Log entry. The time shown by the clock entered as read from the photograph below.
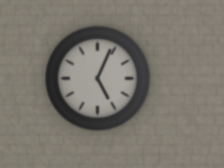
5:04
